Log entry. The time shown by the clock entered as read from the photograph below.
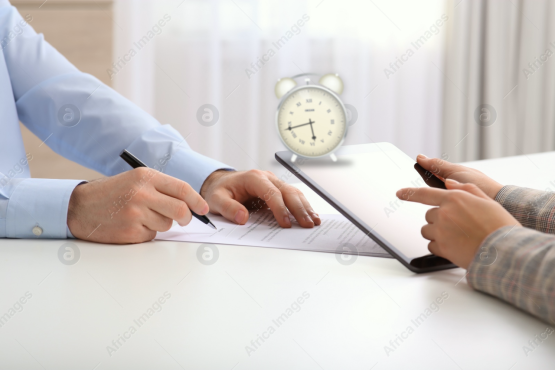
5:43
